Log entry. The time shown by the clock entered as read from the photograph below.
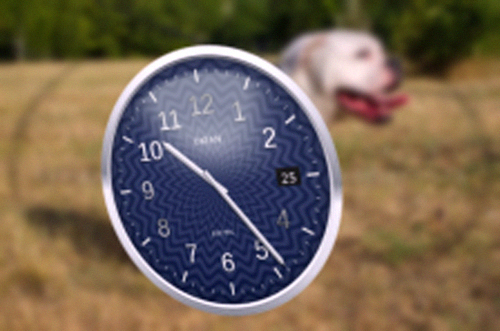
10:24
